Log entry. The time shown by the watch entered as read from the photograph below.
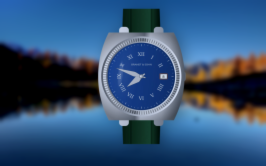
7:48
